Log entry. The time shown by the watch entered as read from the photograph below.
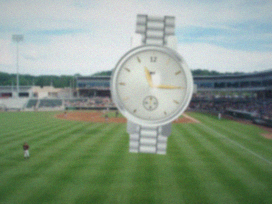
11:15
